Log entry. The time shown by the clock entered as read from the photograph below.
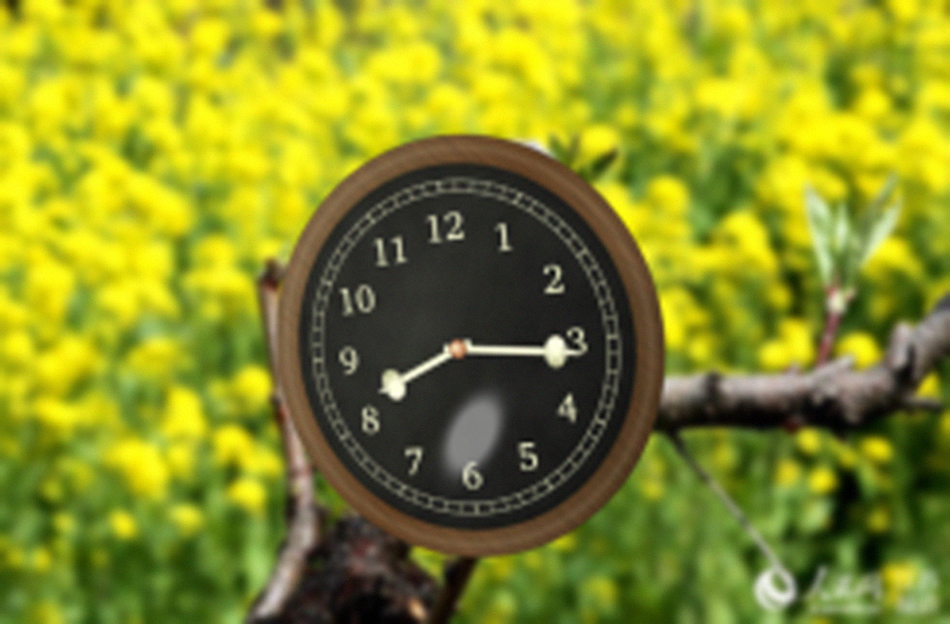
8:16
